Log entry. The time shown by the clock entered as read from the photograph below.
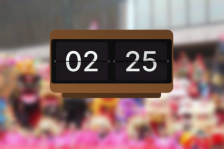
2:25
